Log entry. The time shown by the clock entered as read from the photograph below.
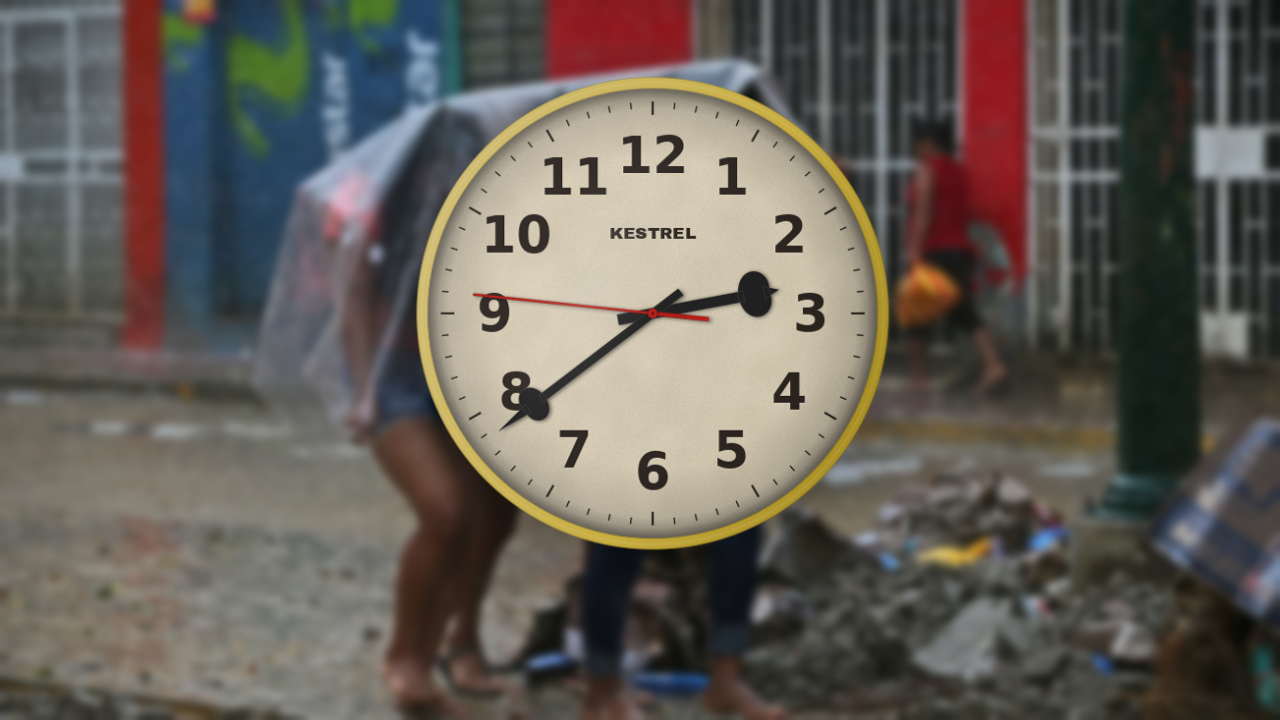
2:38:46
